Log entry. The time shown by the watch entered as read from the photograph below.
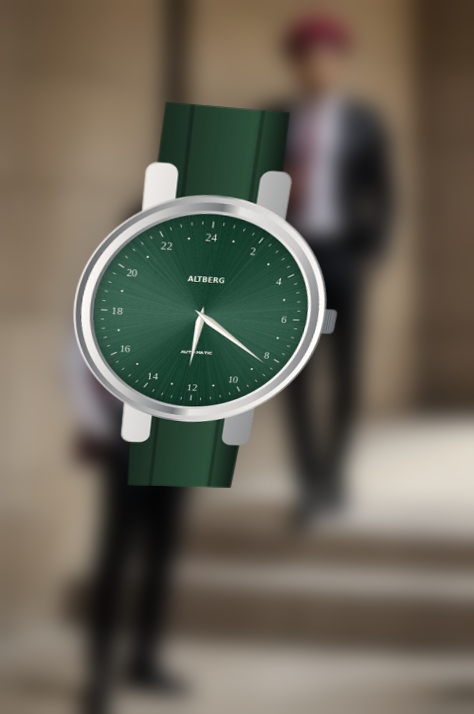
12:21
